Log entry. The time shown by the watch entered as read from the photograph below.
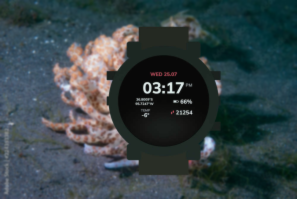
3:17
